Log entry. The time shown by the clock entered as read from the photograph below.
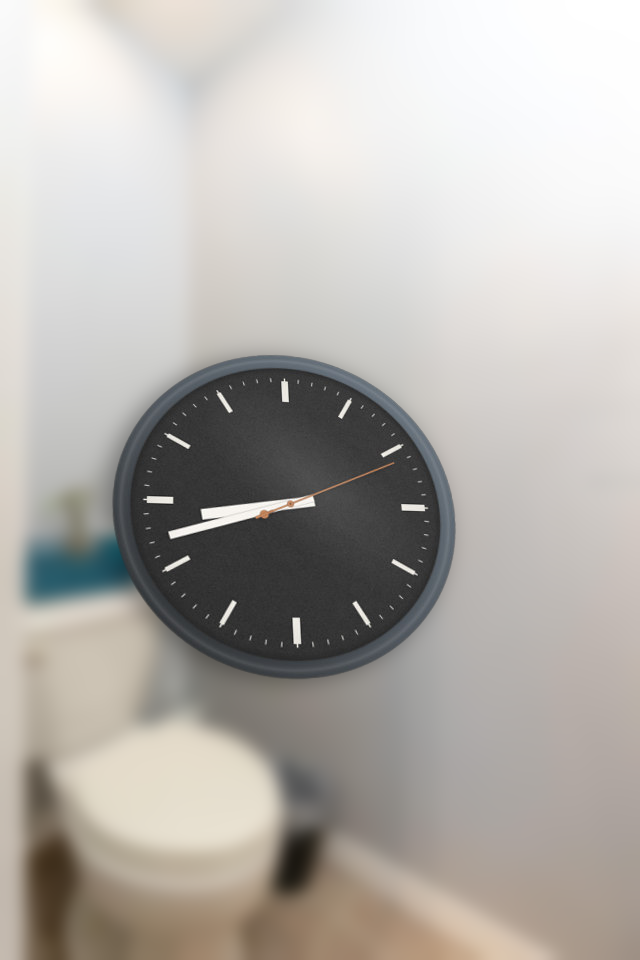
8:42:11
